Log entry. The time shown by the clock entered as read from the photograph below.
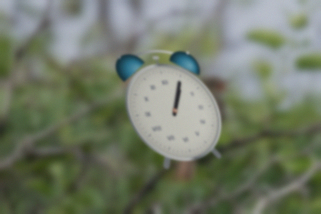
1:05
